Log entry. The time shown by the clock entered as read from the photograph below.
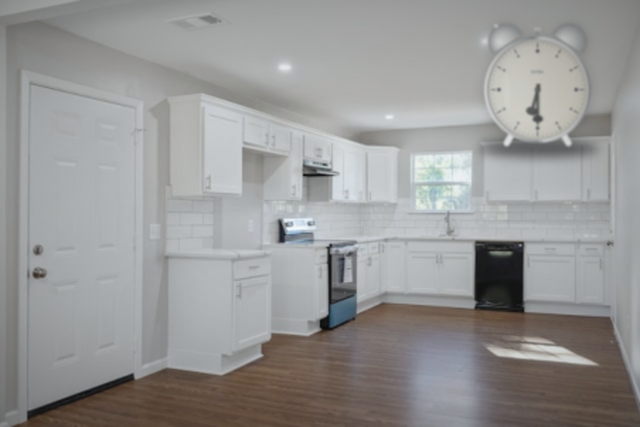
6:30
